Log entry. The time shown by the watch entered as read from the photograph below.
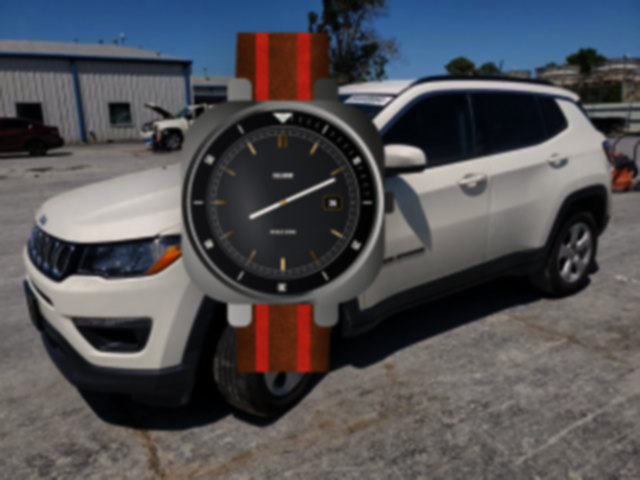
8:11
